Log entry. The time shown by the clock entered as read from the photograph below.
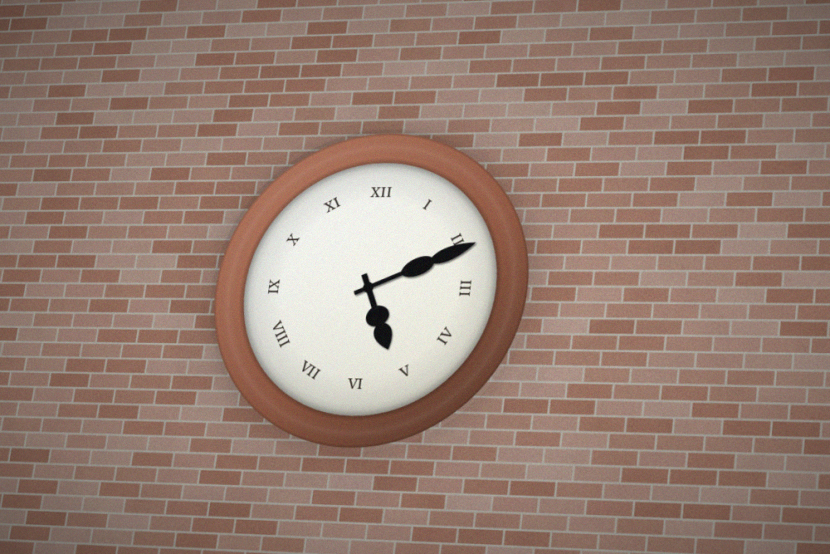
5:11
